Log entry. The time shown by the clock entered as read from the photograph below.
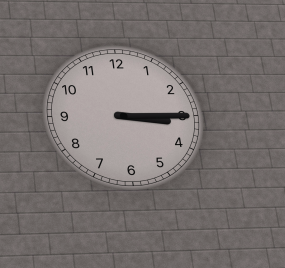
3:15
